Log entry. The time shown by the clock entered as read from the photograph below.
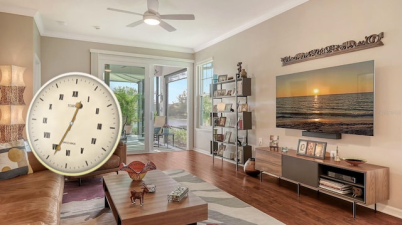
12:34
